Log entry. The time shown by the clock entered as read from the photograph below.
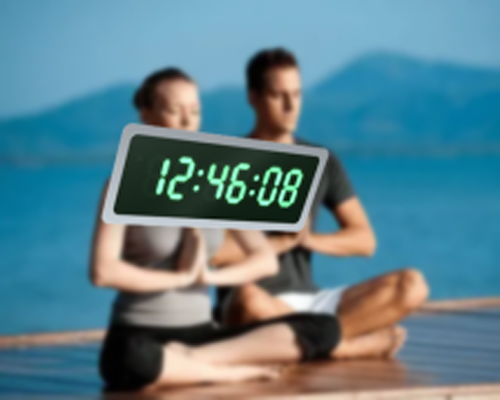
12:46:08
